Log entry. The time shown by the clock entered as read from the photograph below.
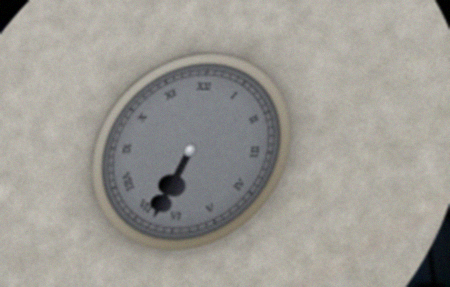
6:33
